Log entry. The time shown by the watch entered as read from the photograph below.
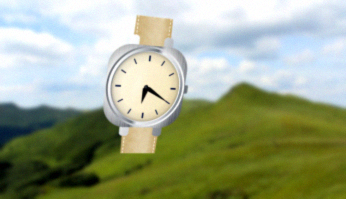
6:20
